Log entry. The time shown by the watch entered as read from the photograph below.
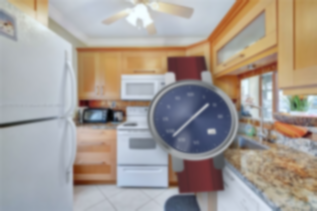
1:38
